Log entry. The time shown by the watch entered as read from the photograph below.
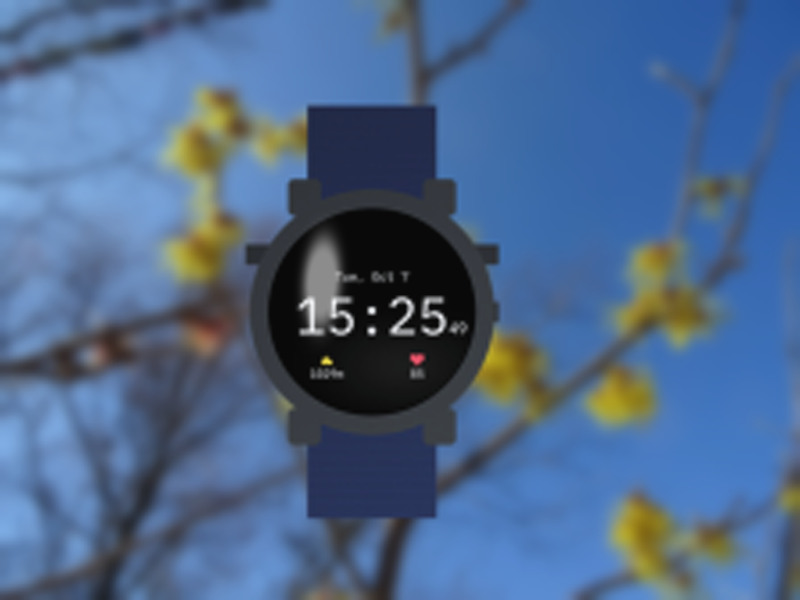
15:25
